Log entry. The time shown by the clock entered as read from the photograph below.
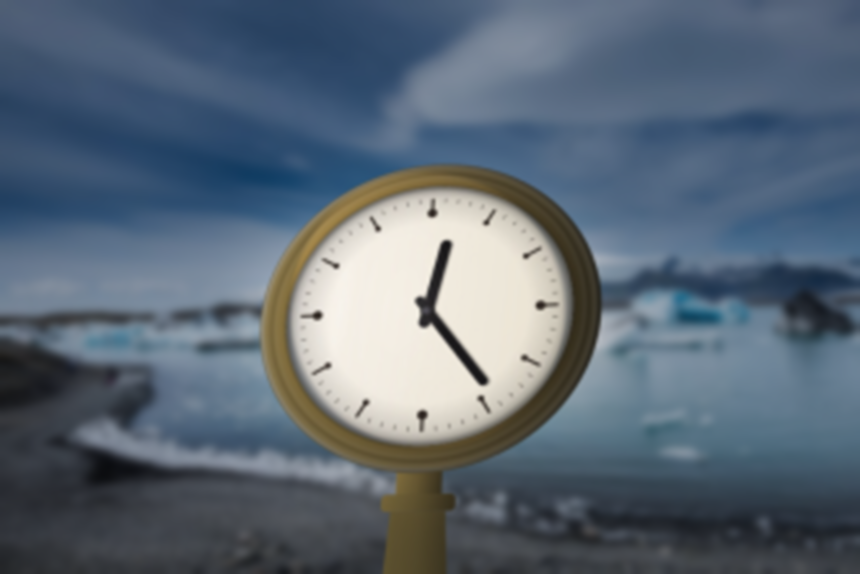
12:24
